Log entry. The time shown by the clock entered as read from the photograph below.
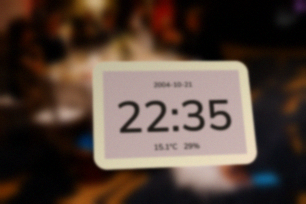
22:35
